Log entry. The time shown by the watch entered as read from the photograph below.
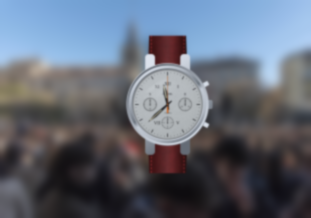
11:38
